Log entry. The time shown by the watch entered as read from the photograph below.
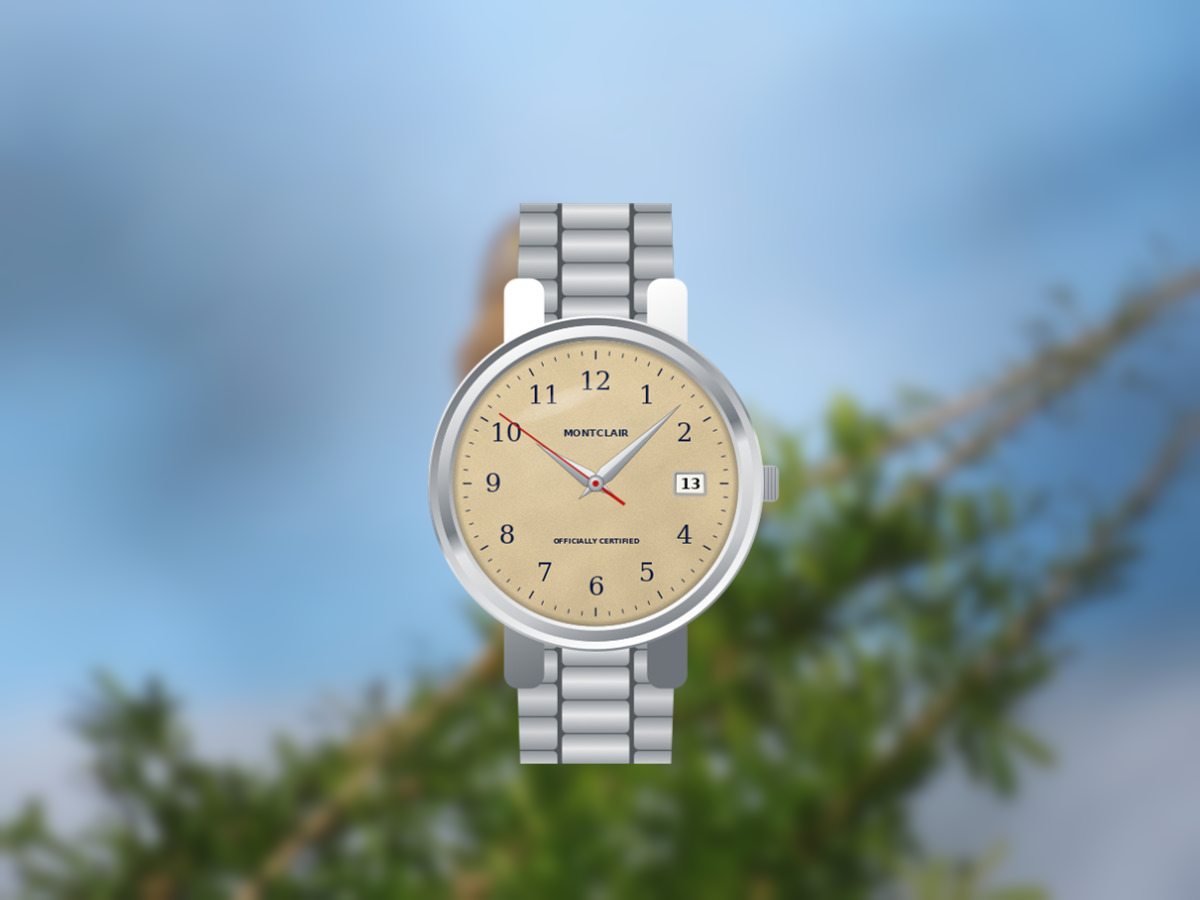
10:07:51
